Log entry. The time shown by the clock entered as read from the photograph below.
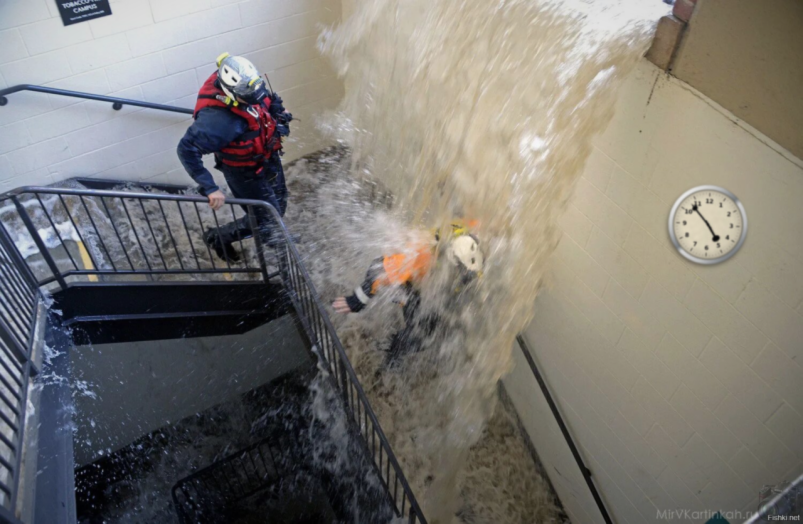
4:53
